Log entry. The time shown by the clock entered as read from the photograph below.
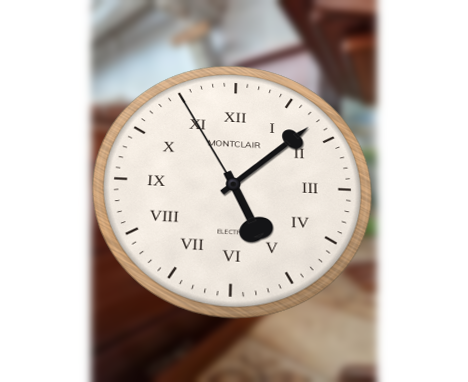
5:07:55
